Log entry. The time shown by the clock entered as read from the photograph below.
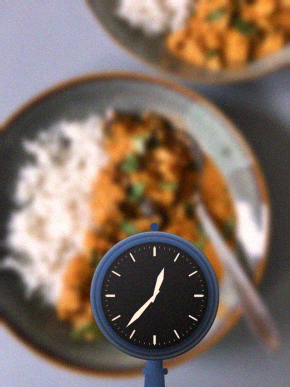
12:37
